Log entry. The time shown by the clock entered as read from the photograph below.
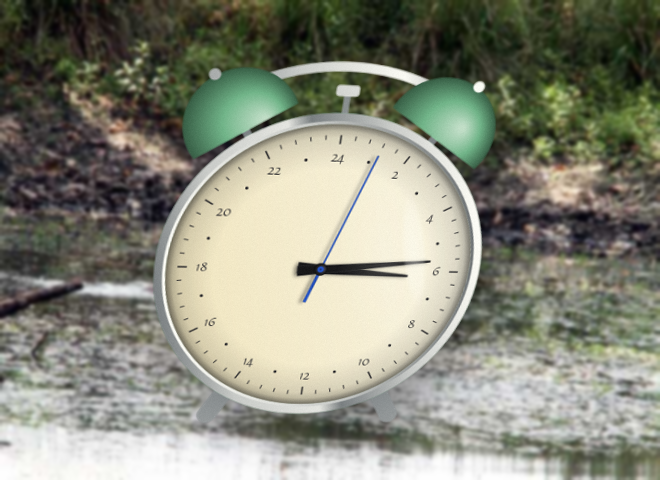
6:14:03
